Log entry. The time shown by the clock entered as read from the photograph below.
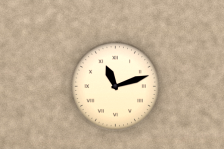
11:12
